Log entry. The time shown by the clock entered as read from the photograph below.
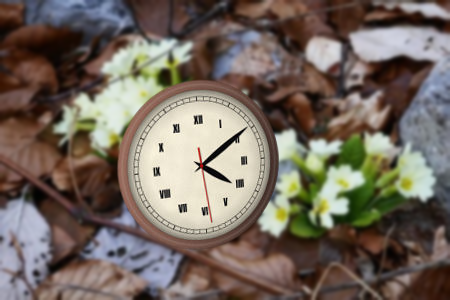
4:09:29
